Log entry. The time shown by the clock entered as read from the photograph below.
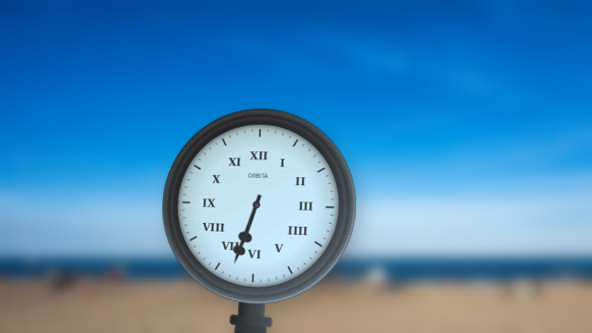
6:33
